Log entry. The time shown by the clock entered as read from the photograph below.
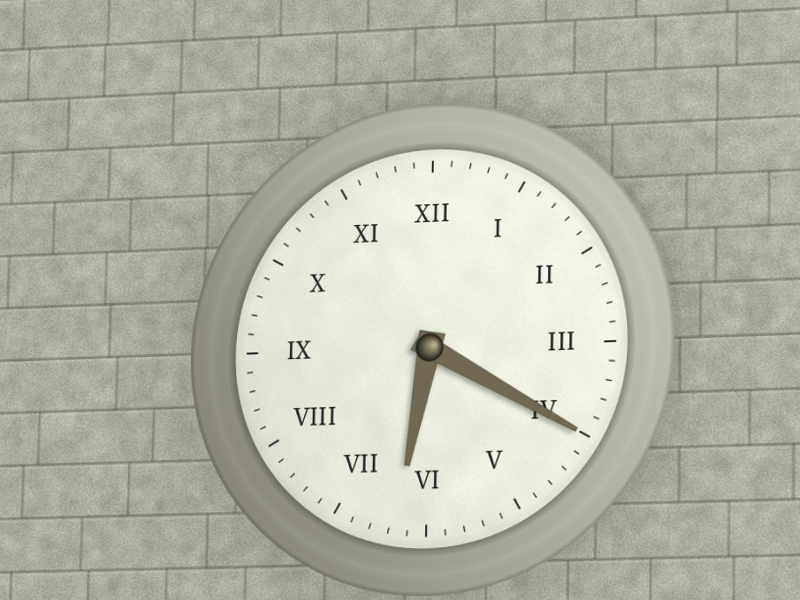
6:20
